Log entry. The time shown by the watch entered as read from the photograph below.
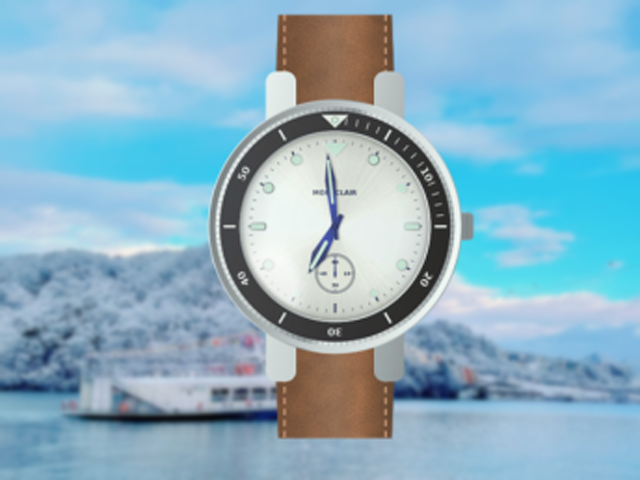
6:59
